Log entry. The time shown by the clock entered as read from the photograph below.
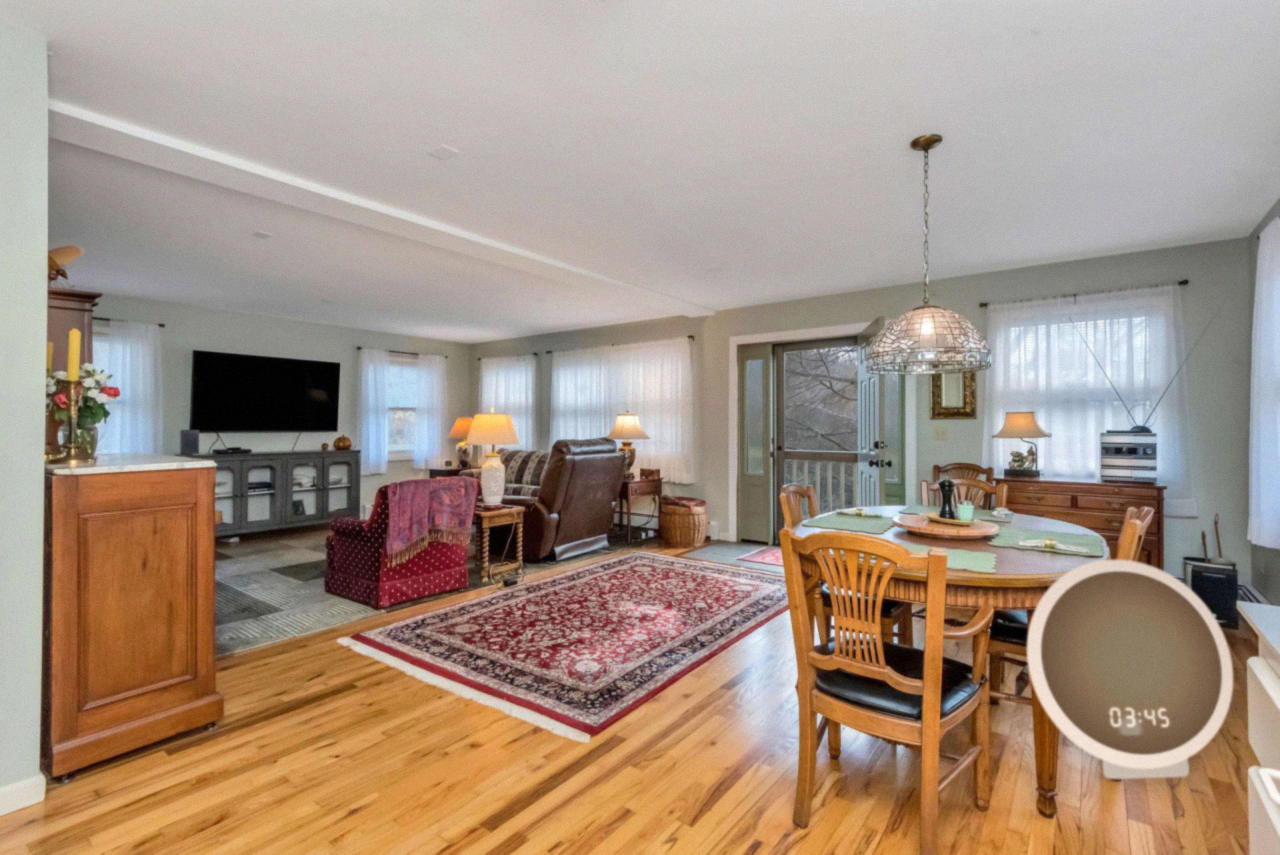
3:45
